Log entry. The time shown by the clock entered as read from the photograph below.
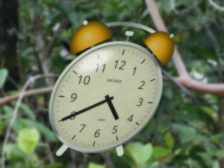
4:40
